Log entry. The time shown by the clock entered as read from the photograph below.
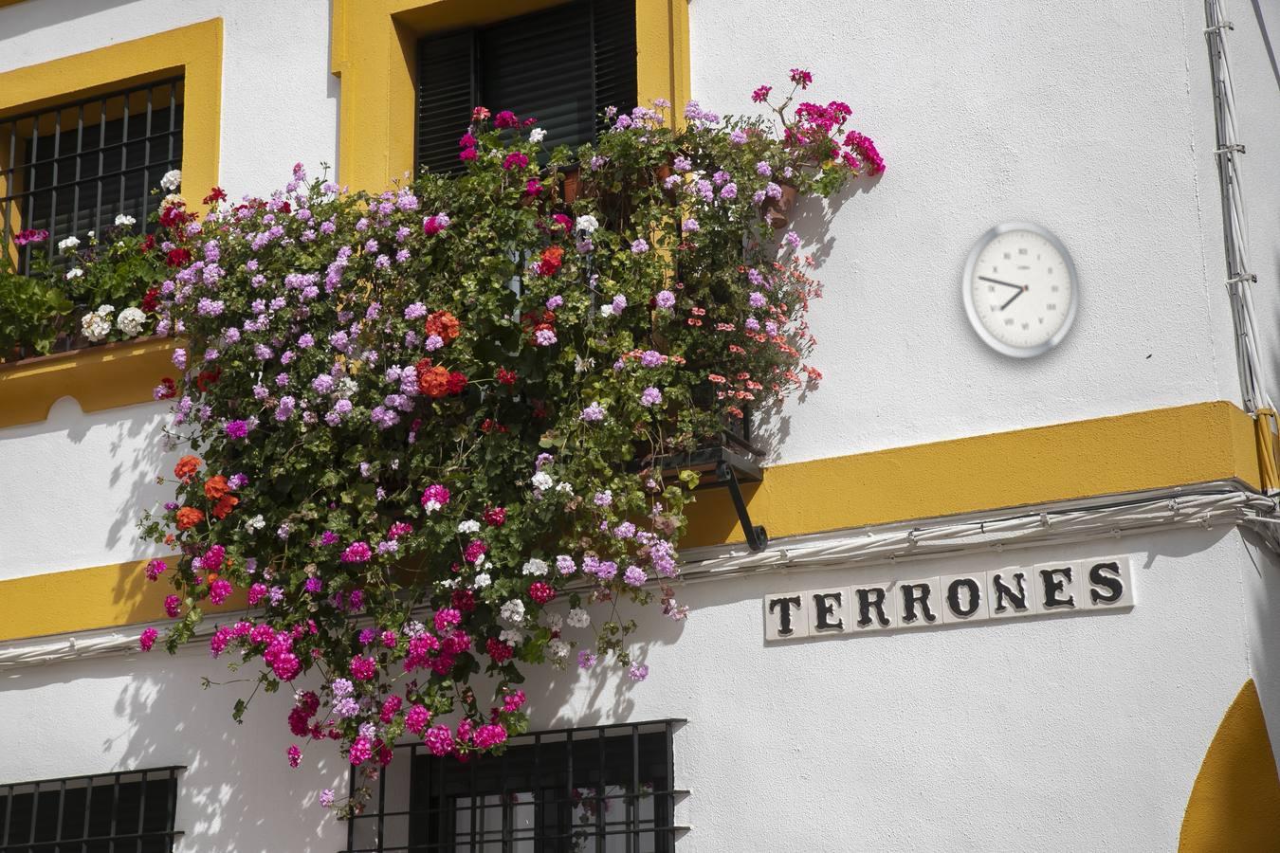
7:47
